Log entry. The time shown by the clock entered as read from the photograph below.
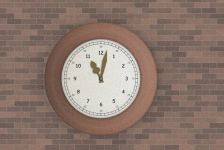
11:02
